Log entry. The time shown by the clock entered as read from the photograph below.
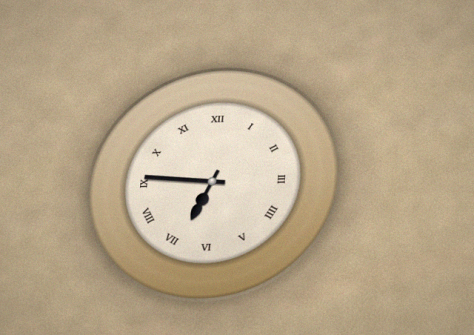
6:46
